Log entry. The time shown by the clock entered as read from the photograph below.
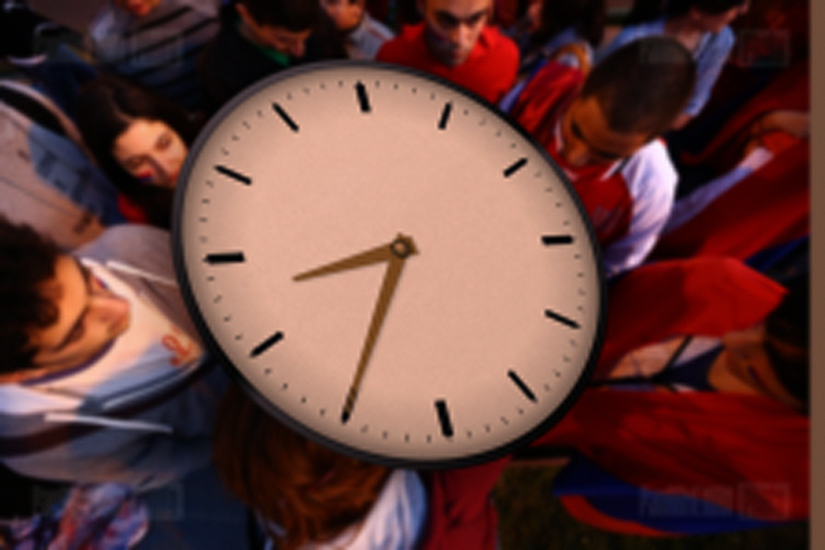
8:35
